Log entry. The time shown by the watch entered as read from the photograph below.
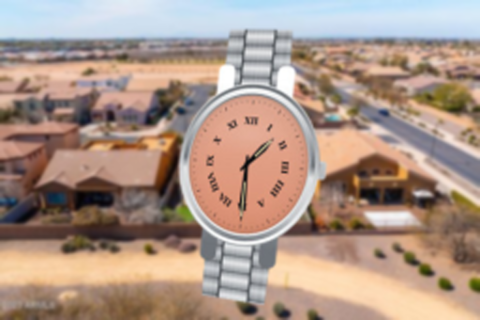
1:30
